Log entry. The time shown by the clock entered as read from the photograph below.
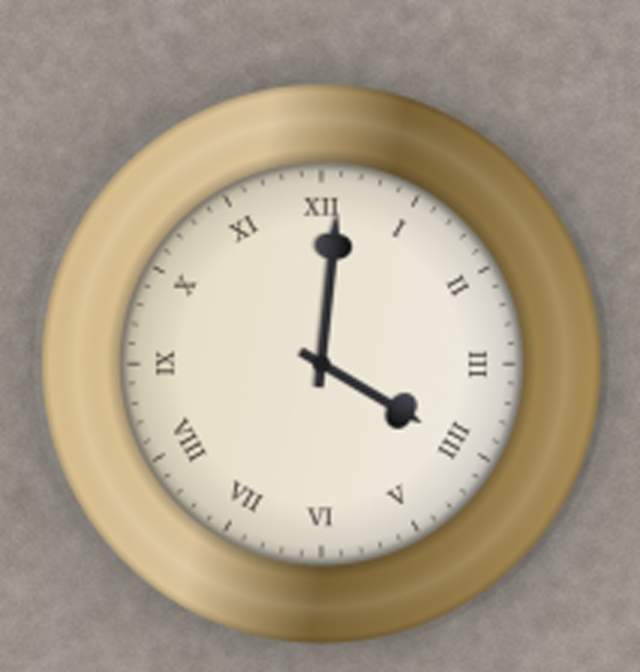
4:01
